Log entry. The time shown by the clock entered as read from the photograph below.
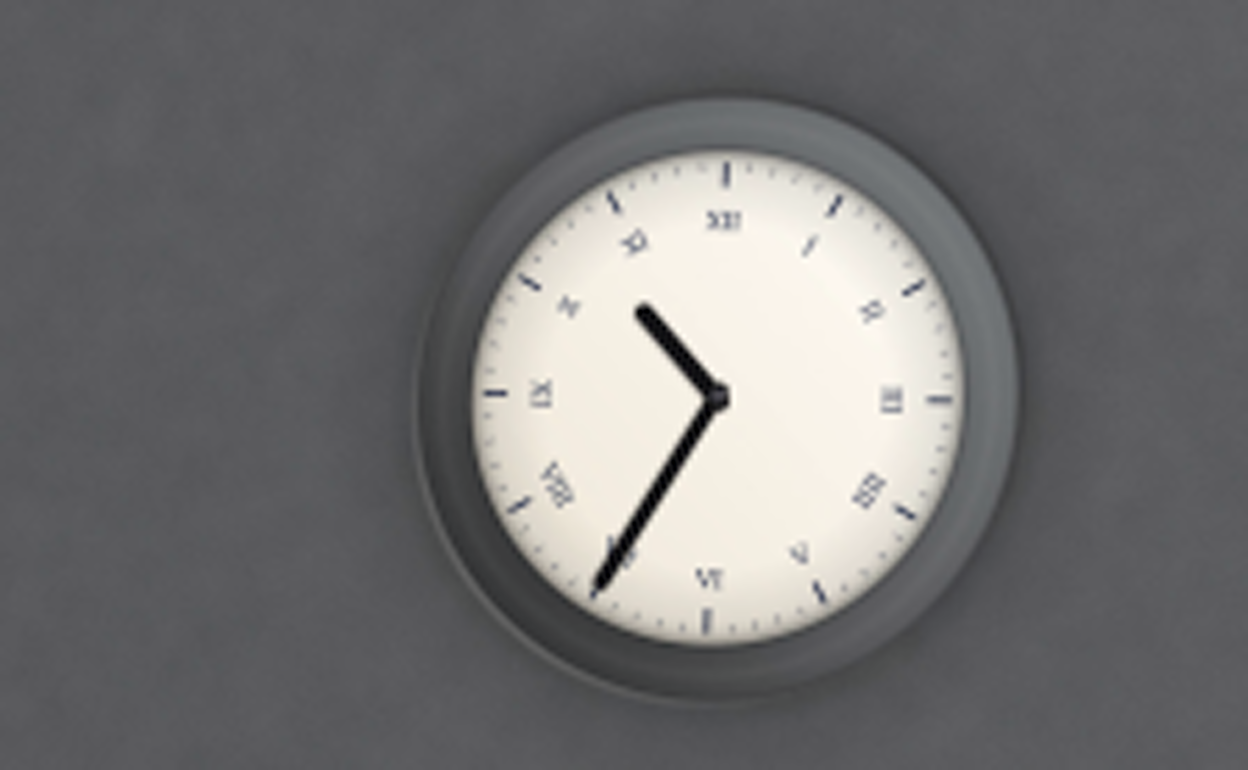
10:35
